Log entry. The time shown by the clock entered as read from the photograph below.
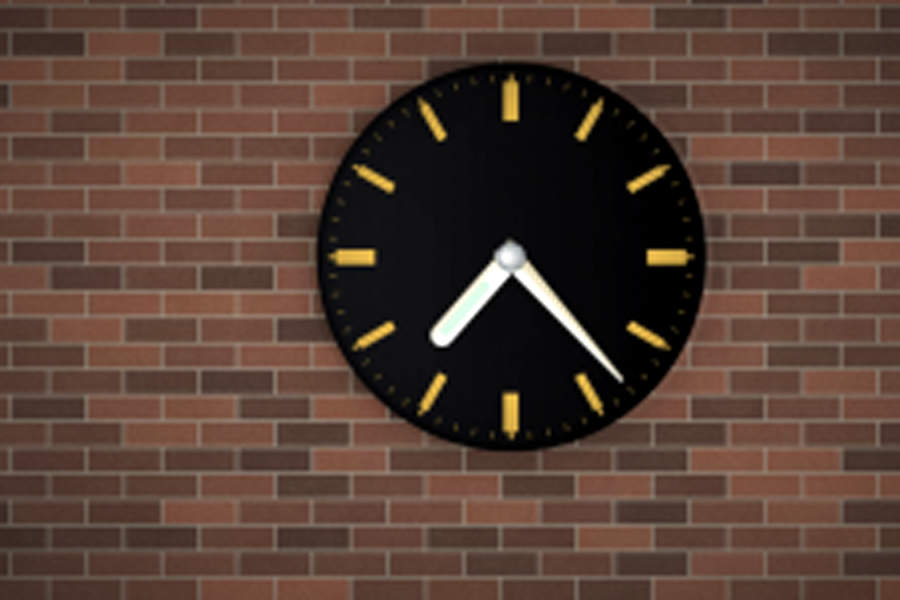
7:23
